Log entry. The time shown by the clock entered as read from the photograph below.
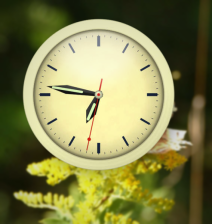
6:46:32
